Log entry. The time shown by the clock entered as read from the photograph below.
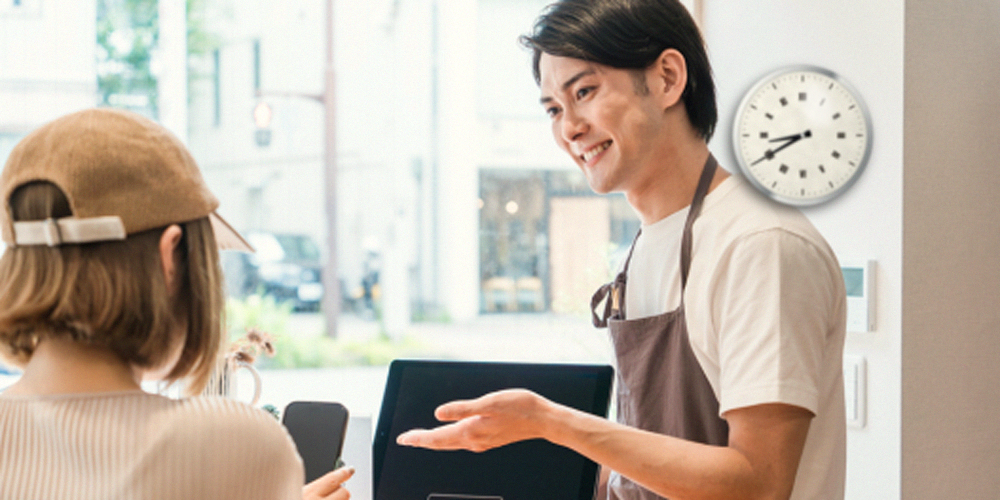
8:40
